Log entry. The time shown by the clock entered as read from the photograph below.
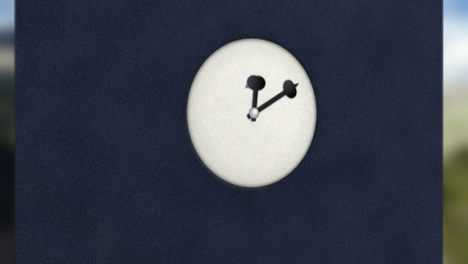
12:10
